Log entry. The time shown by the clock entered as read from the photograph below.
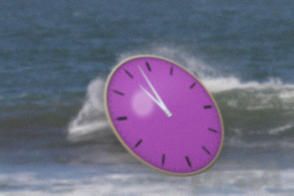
10:58
